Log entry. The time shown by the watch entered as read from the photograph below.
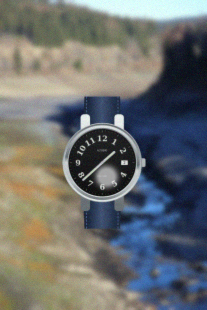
1:38
